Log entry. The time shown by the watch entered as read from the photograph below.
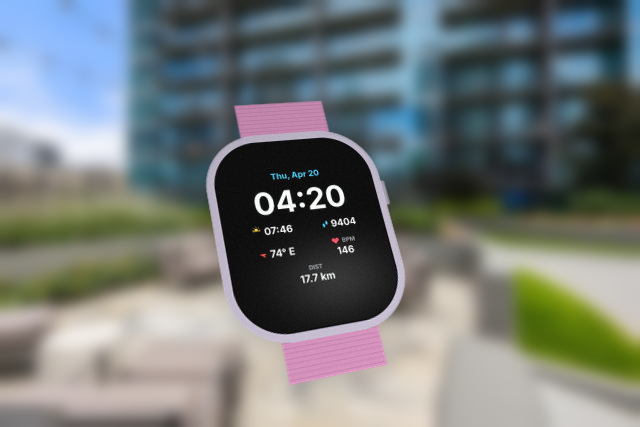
4:20
